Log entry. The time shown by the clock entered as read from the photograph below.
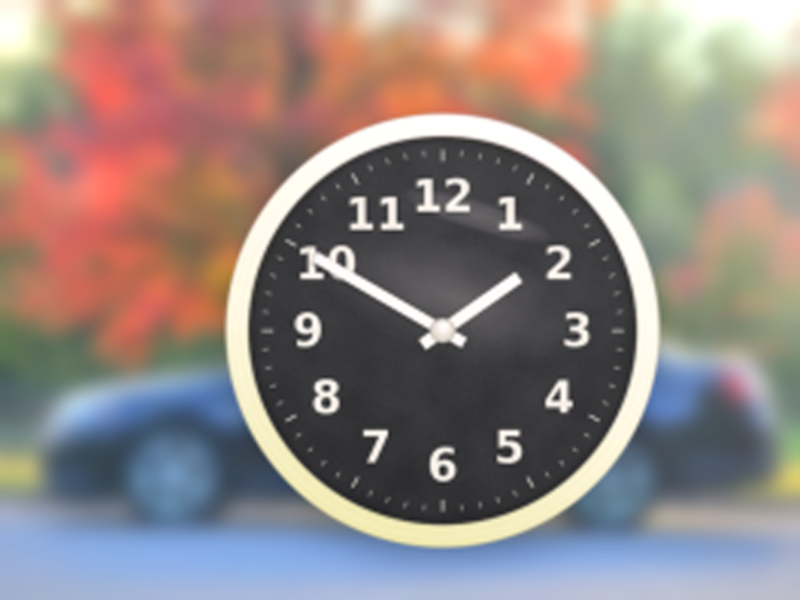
1:50
